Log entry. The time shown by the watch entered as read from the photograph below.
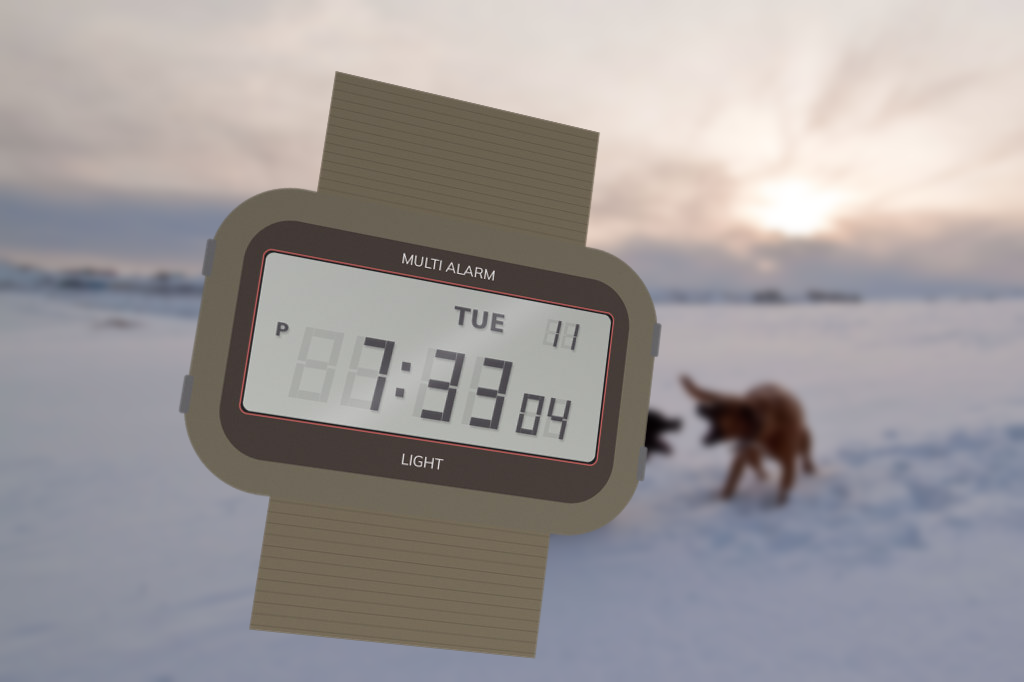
7:33:04
